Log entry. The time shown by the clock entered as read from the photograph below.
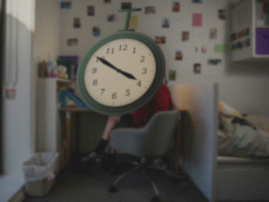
3:50
